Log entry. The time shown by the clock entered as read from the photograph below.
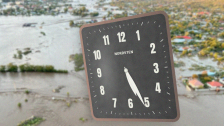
5:26
